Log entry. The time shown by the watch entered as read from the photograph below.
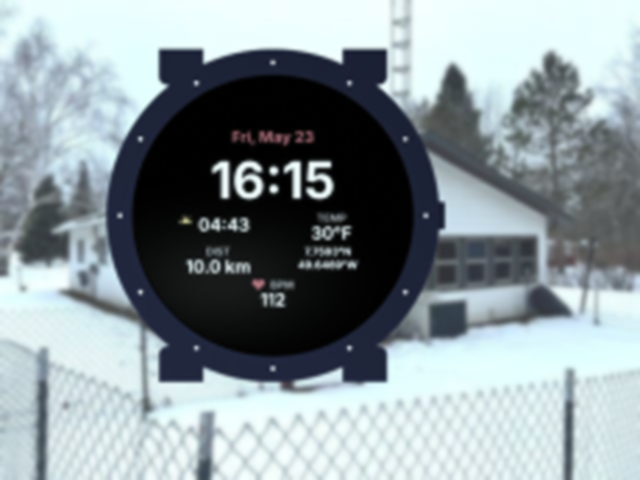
16:15
